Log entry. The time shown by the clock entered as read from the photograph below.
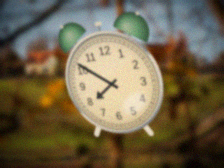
7:51
